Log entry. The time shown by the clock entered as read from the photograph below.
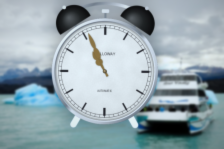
10:56
